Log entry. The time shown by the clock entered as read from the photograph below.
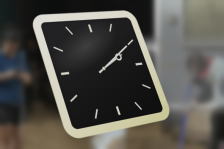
2:10
